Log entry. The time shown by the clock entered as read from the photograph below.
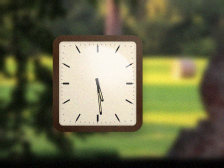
5:29
